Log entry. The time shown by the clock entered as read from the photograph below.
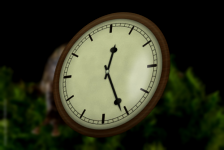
12:26
